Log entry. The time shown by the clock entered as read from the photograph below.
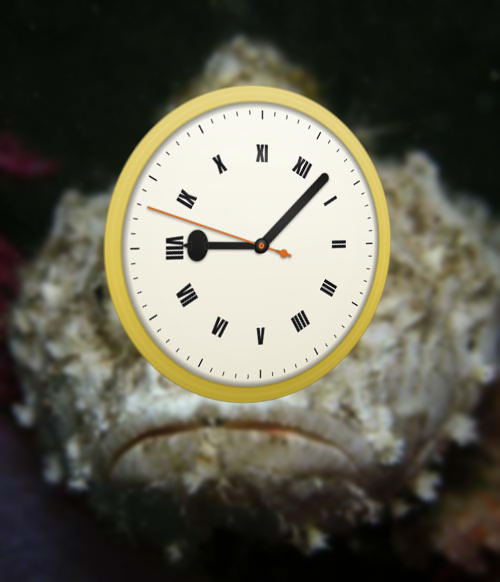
8:02:43
